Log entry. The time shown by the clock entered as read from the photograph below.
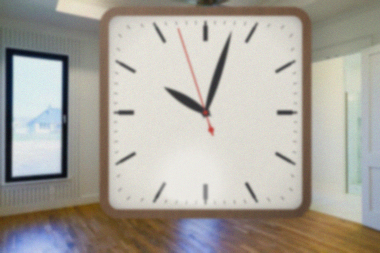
10:02:57
